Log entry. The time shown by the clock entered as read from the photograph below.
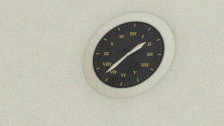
1:37
